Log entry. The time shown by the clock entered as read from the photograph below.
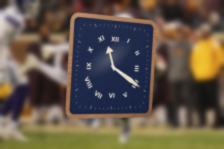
11:20
